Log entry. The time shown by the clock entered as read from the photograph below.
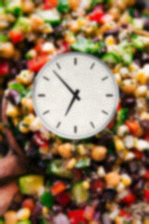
6:53
